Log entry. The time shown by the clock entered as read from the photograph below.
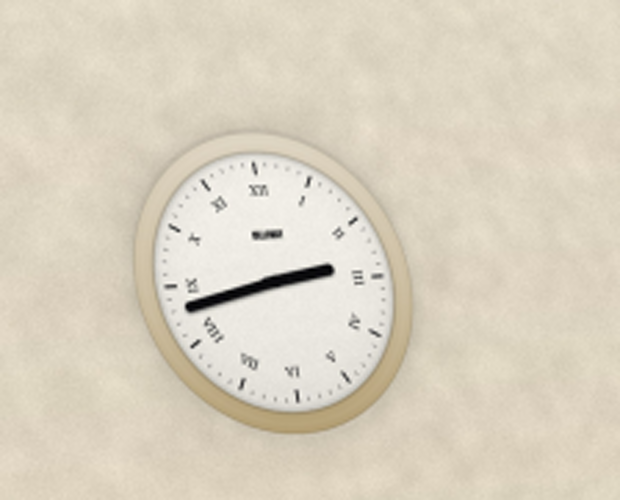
2:43
